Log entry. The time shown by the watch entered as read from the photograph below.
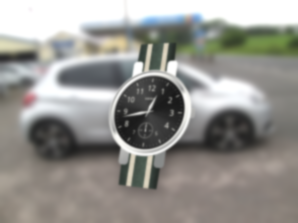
12:43
